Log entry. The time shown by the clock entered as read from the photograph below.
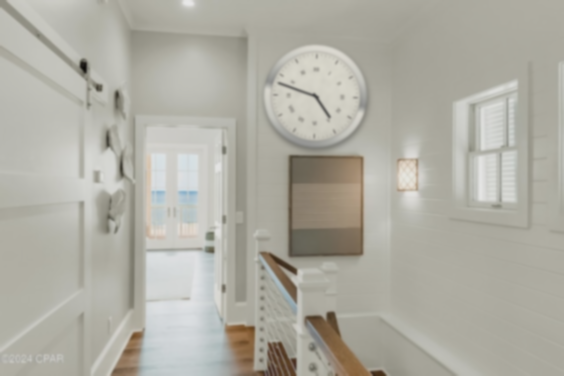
4:48
